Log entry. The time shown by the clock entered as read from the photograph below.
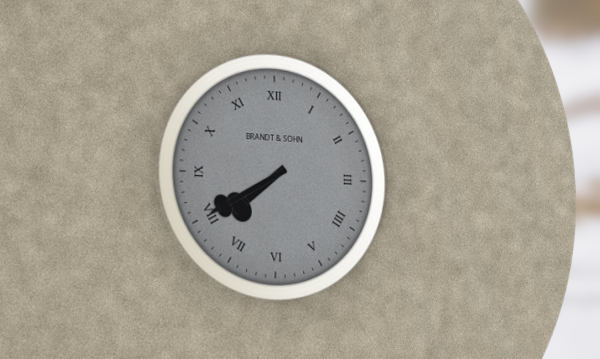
7:40
